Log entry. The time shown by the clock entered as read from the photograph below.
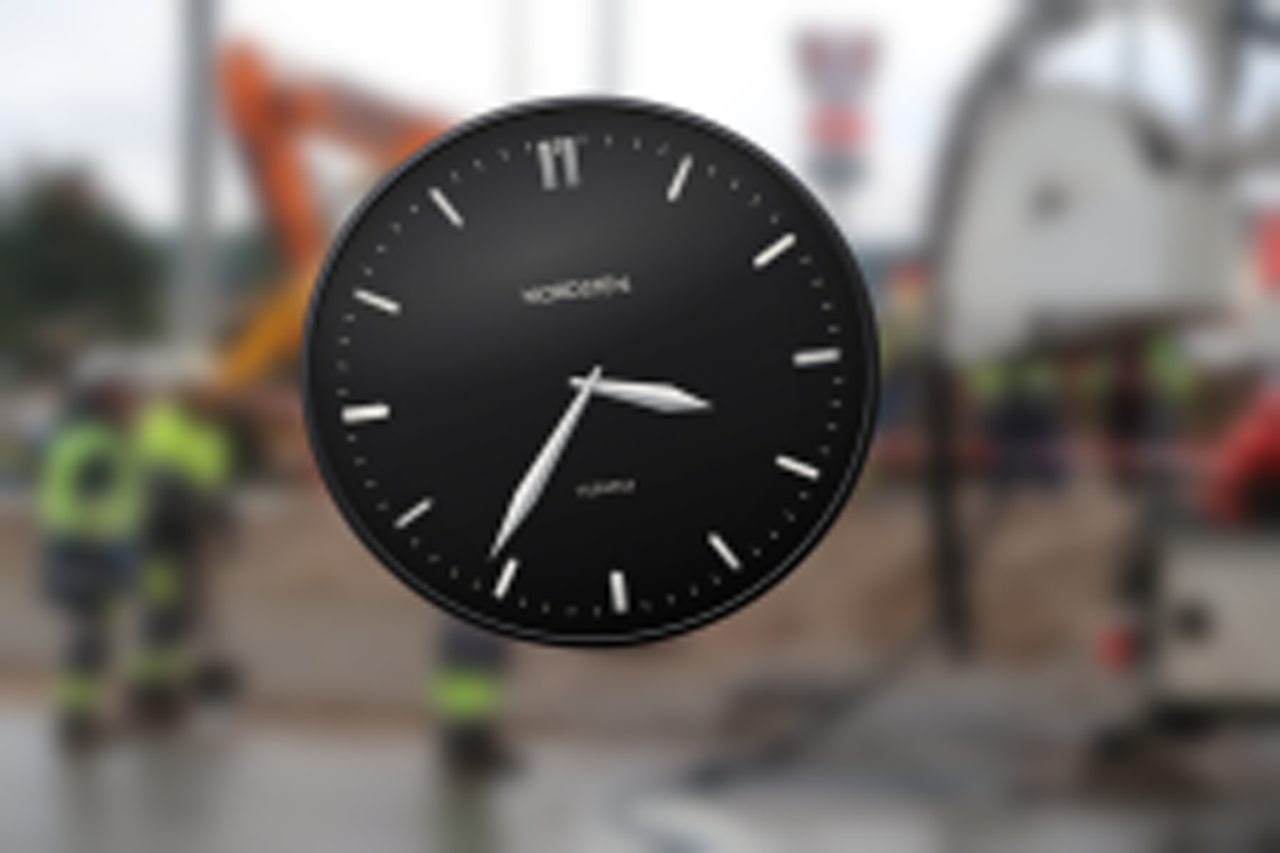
3:36
